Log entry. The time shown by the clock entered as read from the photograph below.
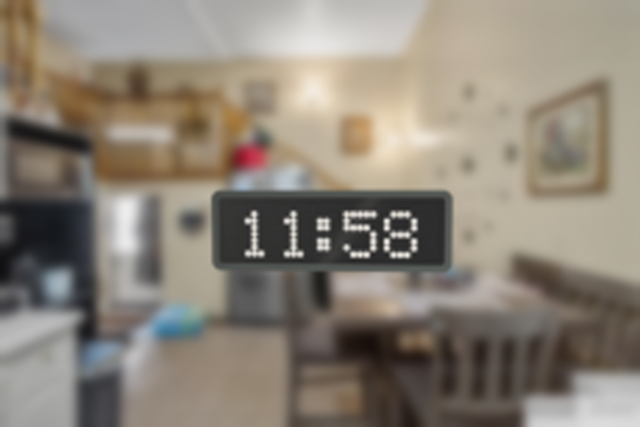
11:58
